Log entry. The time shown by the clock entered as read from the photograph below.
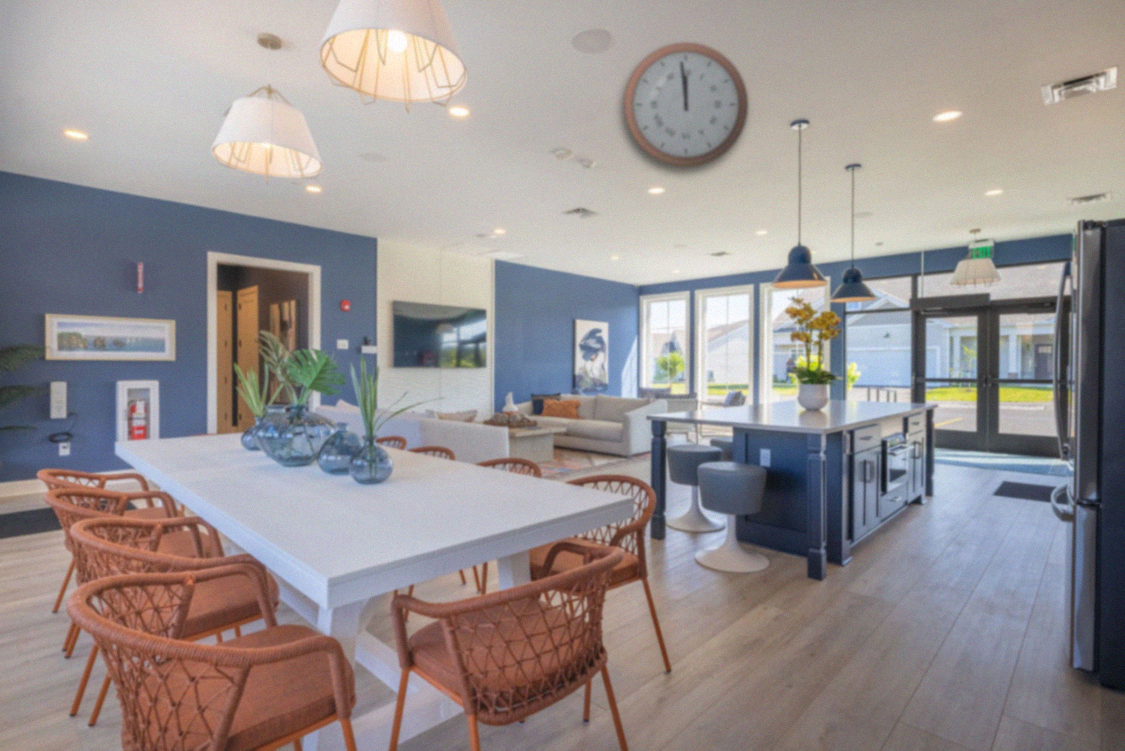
11:59
